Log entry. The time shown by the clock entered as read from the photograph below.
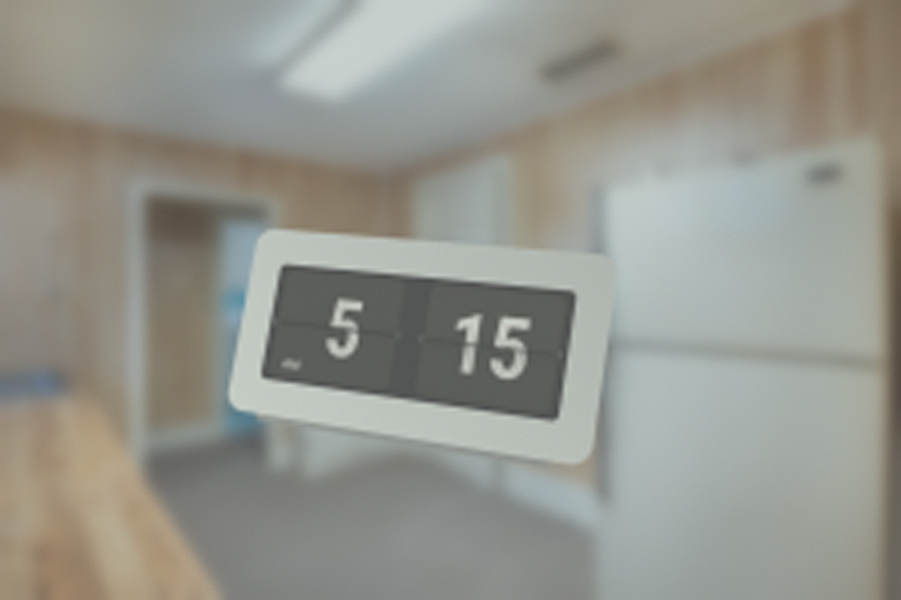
5:15
